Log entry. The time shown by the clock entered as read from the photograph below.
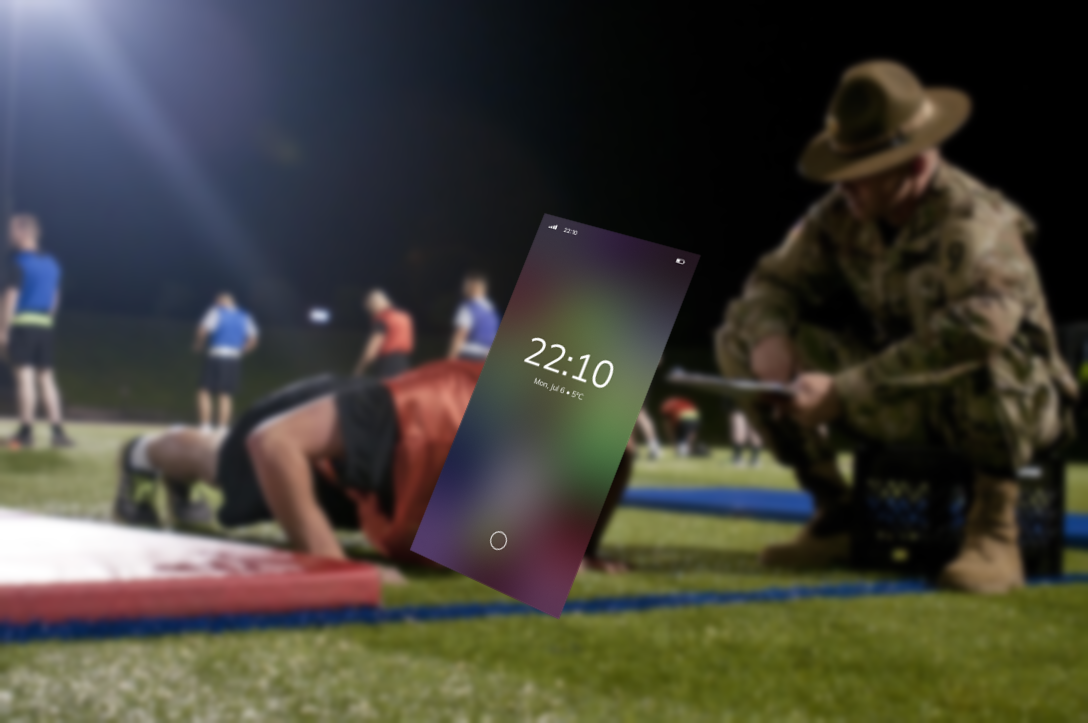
22:10
